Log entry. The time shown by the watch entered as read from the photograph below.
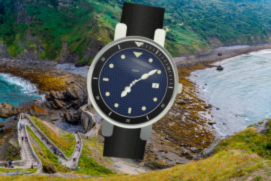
7:09
